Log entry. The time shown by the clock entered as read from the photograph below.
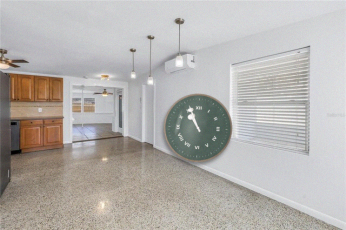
10:56
